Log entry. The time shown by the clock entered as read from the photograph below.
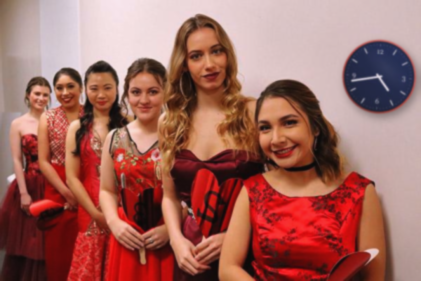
4:43
